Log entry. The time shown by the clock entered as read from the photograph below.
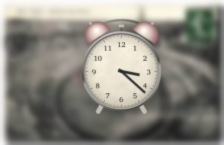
3:22
